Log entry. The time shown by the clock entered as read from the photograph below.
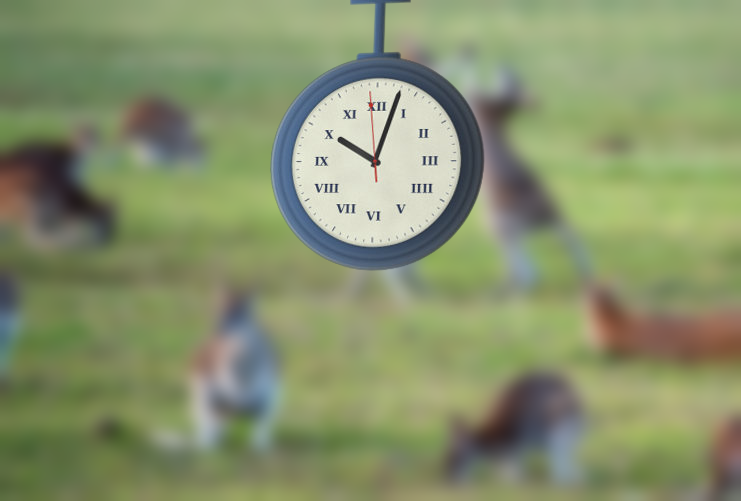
10:02:59
